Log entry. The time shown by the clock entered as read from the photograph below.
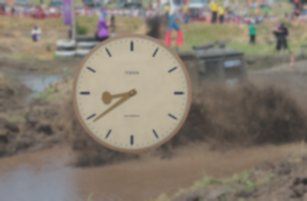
8:39
